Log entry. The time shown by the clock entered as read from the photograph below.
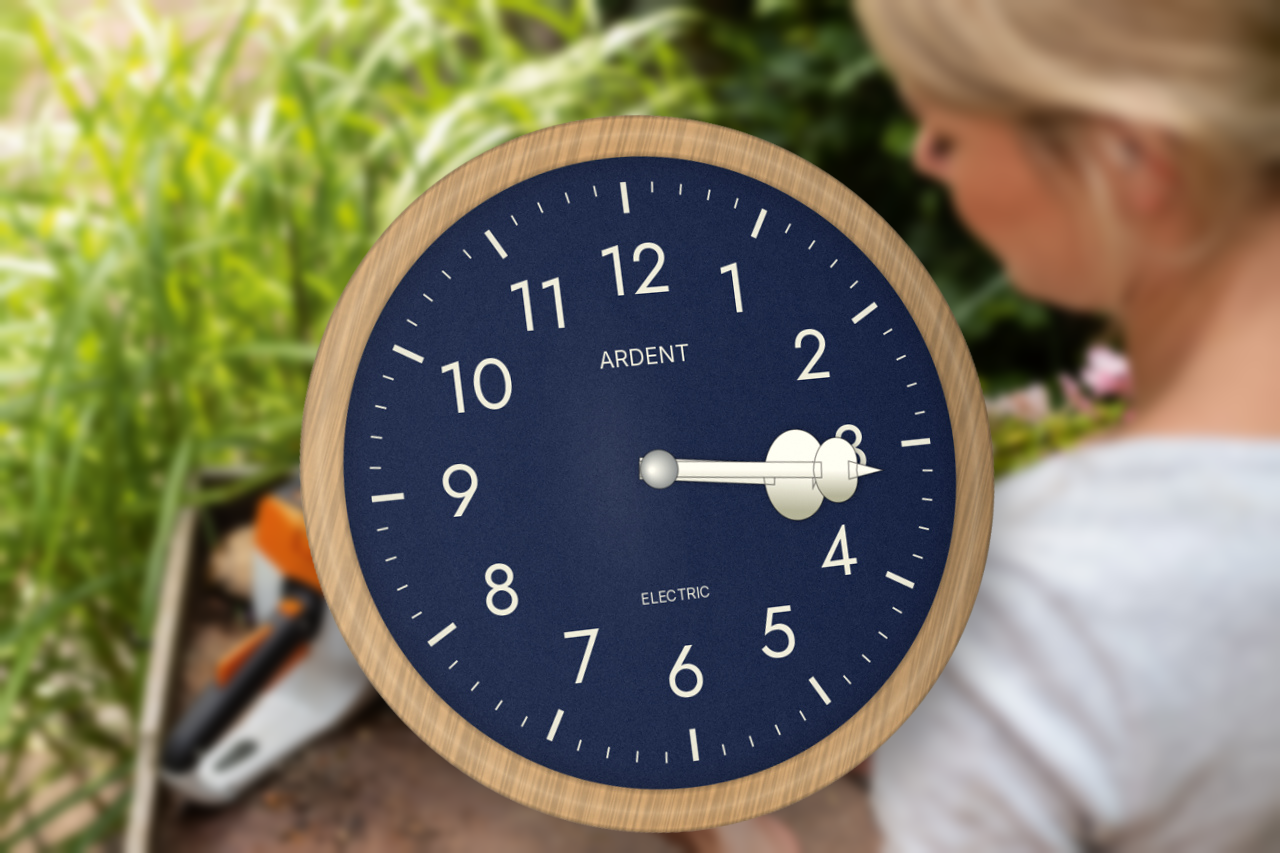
3:16
